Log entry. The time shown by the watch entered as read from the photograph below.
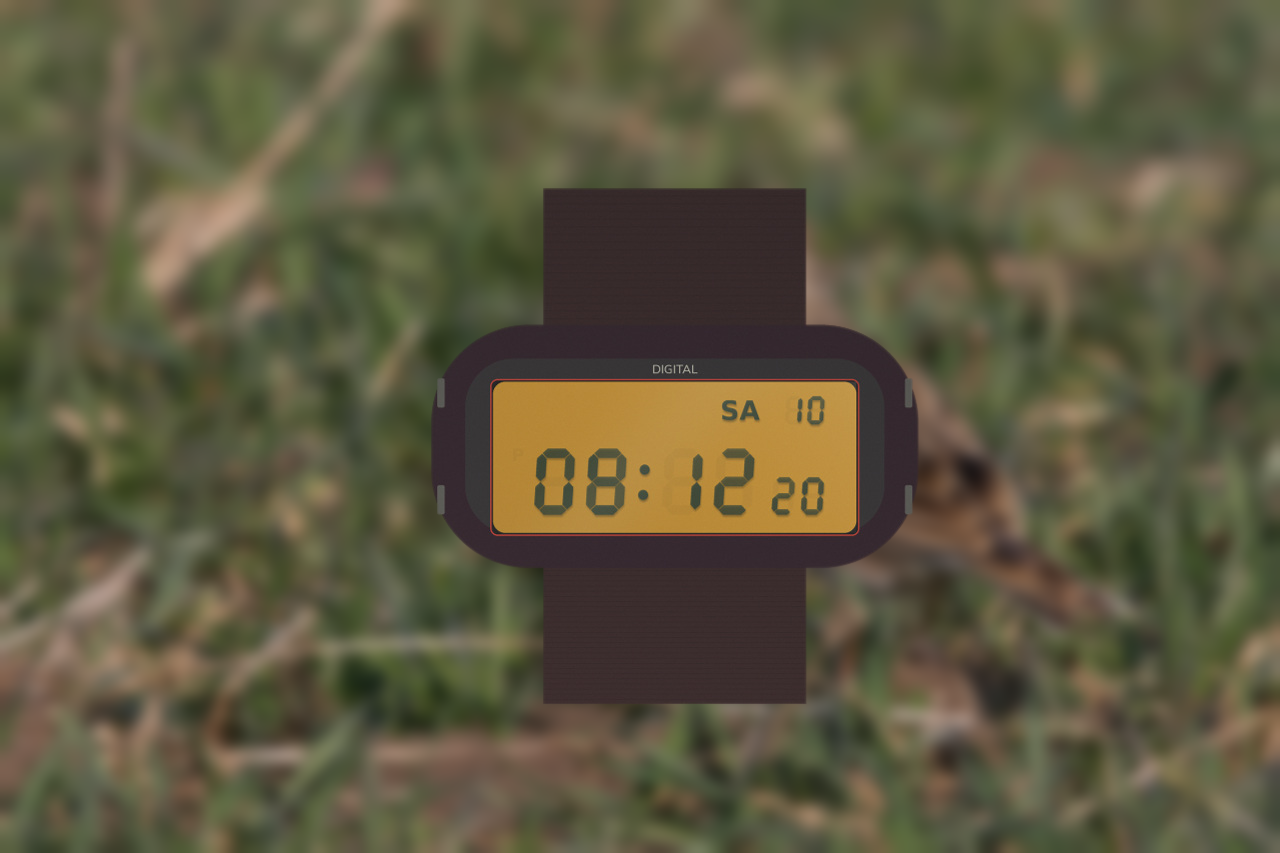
8:12:20
